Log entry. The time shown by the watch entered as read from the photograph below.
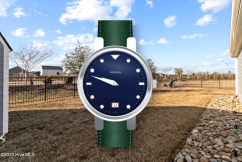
9:48
